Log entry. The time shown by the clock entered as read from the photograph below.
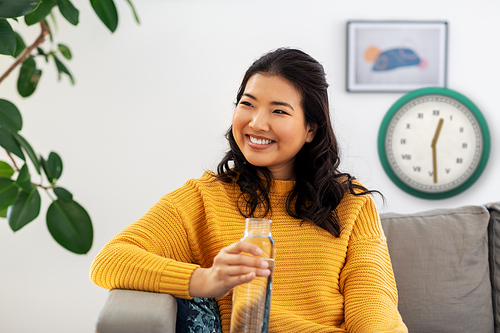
12:29
